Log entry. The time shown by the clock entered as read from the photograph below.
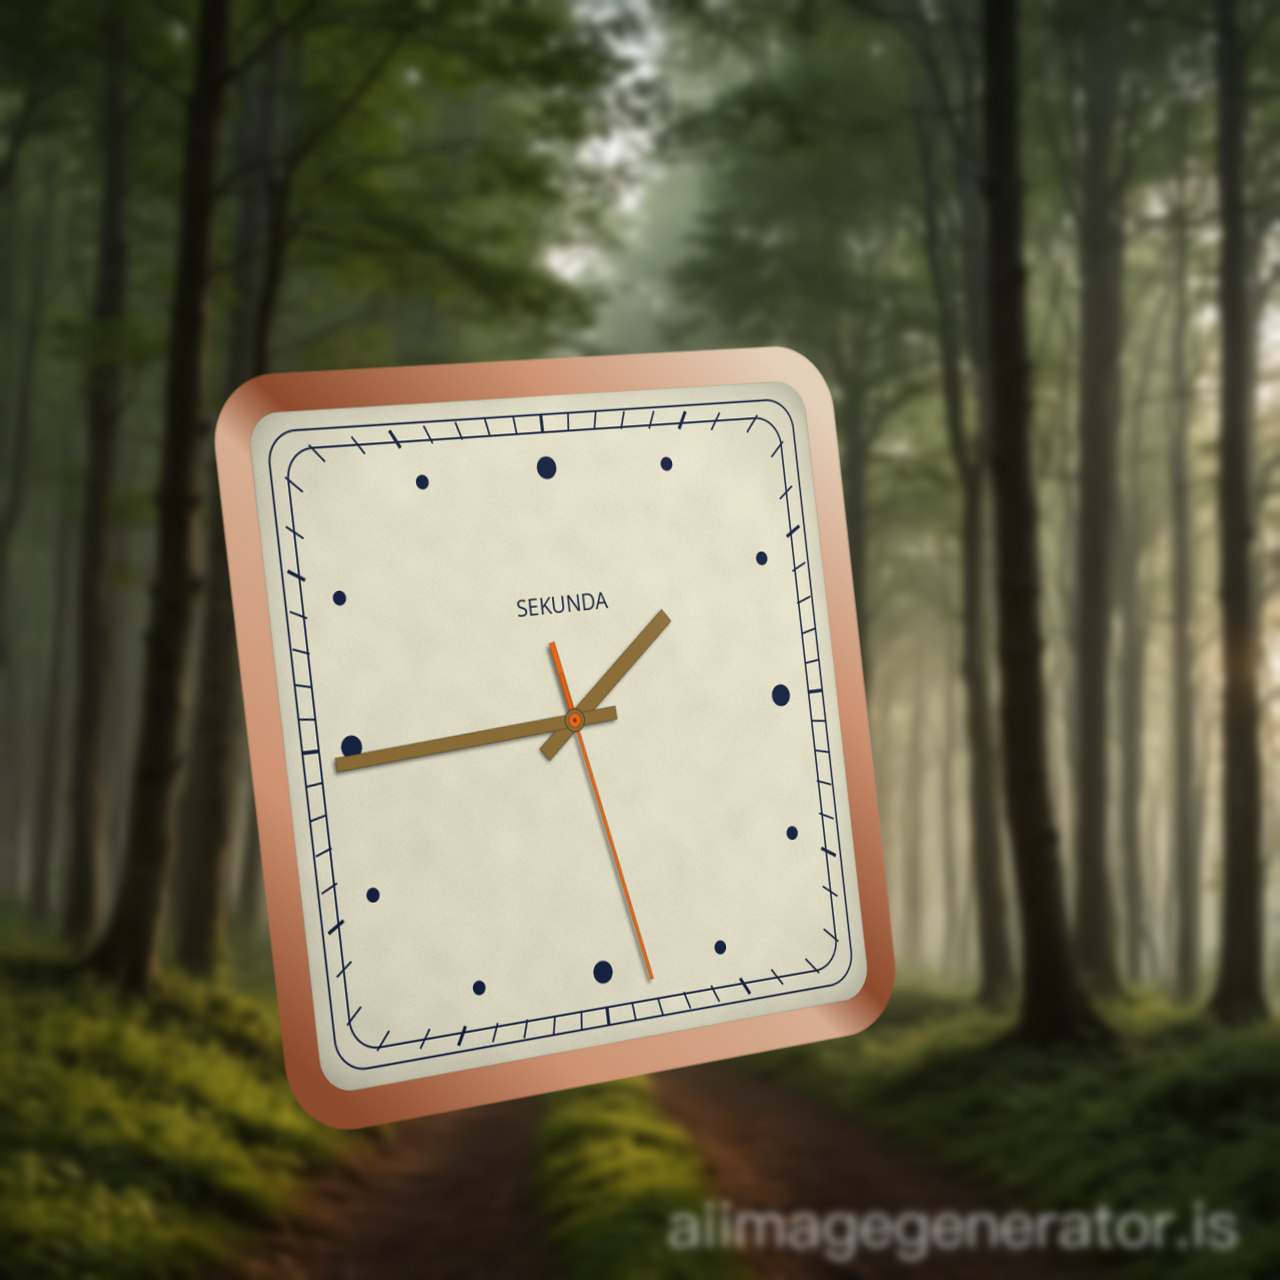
1:44:28
